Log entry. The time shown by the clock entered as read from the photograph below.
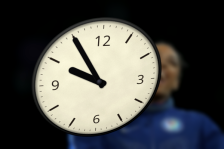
9:55
